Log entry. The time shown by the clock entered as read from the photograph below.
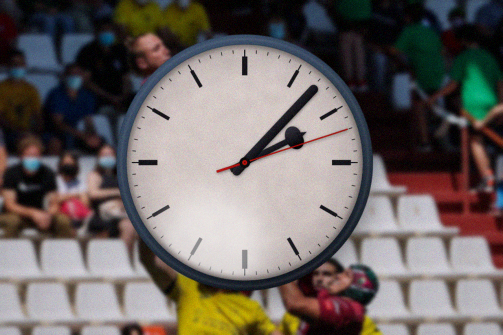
2:07:12
